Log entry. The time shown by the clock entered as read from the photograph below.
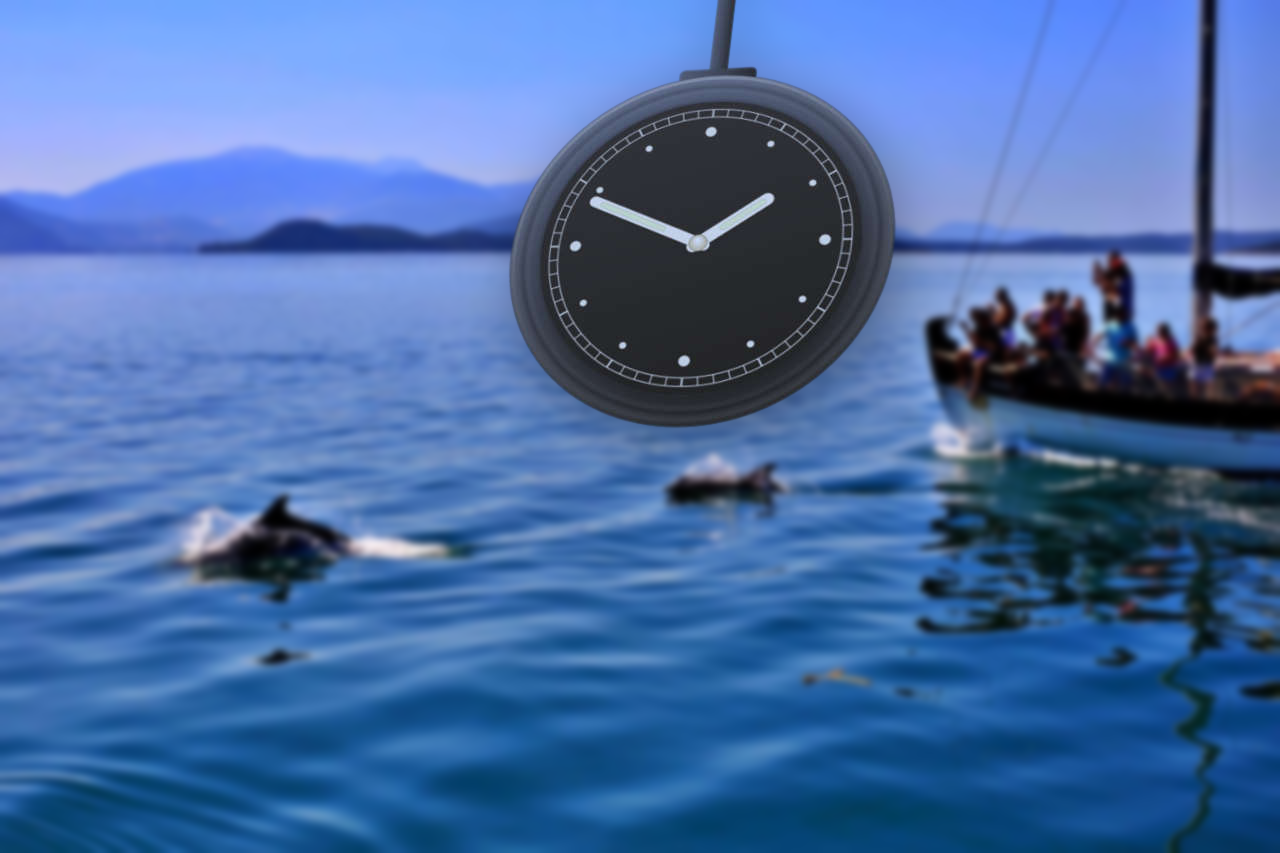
1:49
